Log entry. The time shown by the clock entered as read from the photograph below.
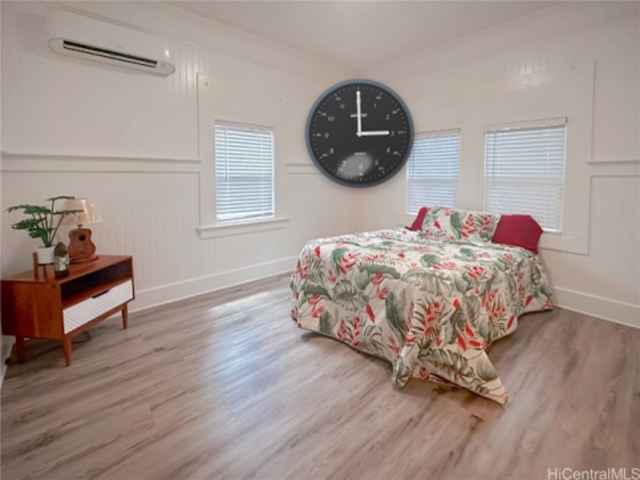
3:00
